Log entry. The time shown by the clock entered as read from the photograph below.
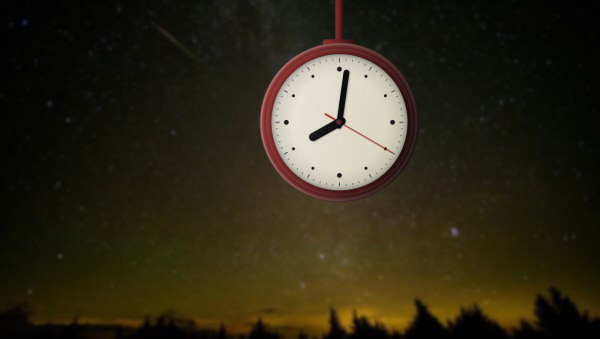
8:01:20
